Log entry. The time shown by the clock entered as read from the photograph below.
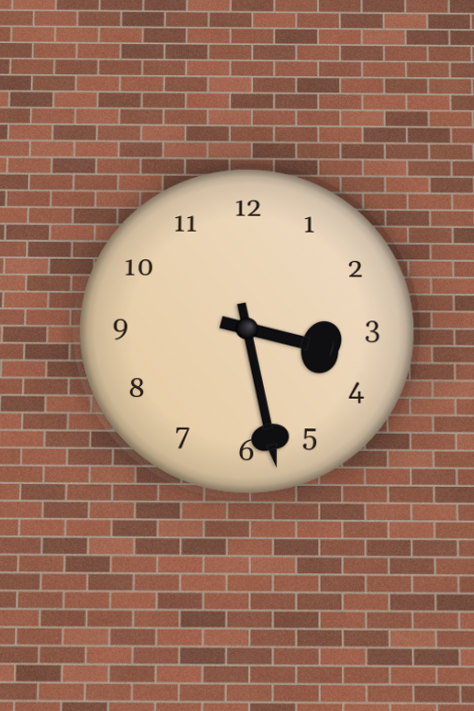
3:28
